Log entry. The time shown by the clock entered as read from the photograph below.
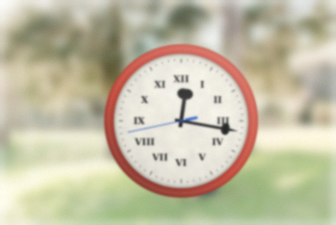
12:16:43
